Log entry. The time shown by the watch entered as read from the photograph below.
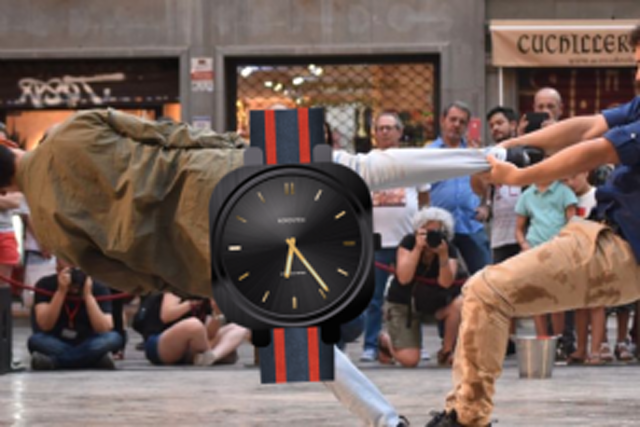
6:24
